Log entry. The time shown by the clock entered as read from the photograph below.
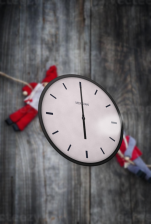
6:00
